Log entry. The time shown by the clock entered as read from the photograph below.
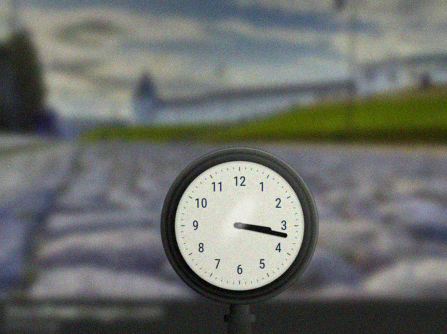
3:17
